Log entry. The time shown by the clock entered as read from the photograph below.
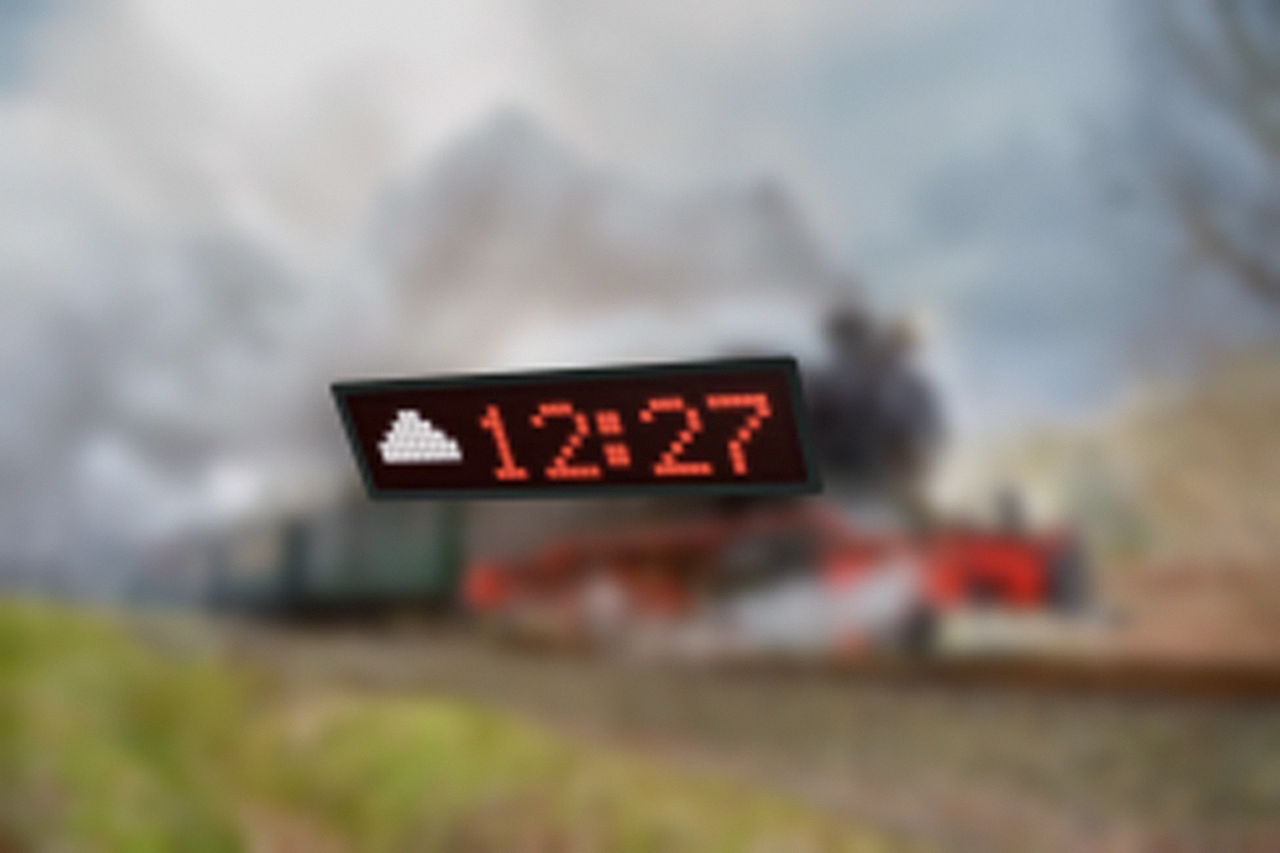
12:27
